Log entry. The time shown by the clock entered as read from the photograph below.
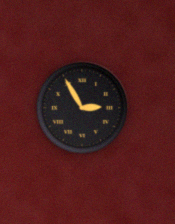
2:55
